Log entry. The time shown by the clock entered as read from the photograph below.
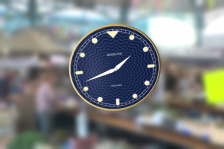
1:42
